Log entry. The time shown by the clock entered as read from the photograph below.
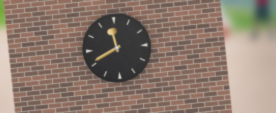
11:41
